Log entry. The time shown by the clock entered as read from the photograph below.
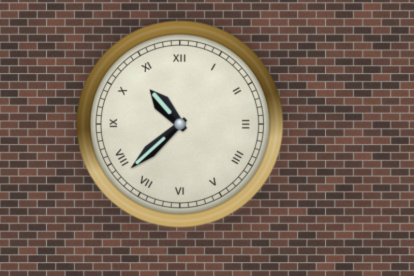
10:38
